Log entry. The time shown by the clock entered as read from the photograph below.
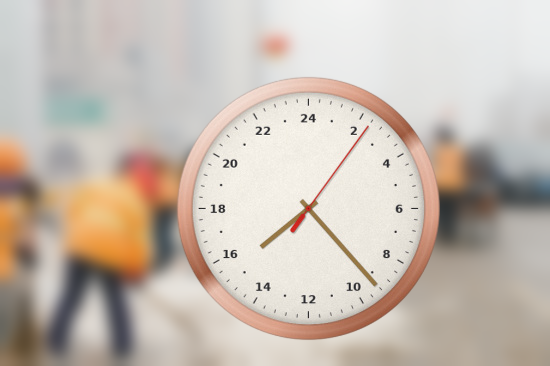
15:23:06
